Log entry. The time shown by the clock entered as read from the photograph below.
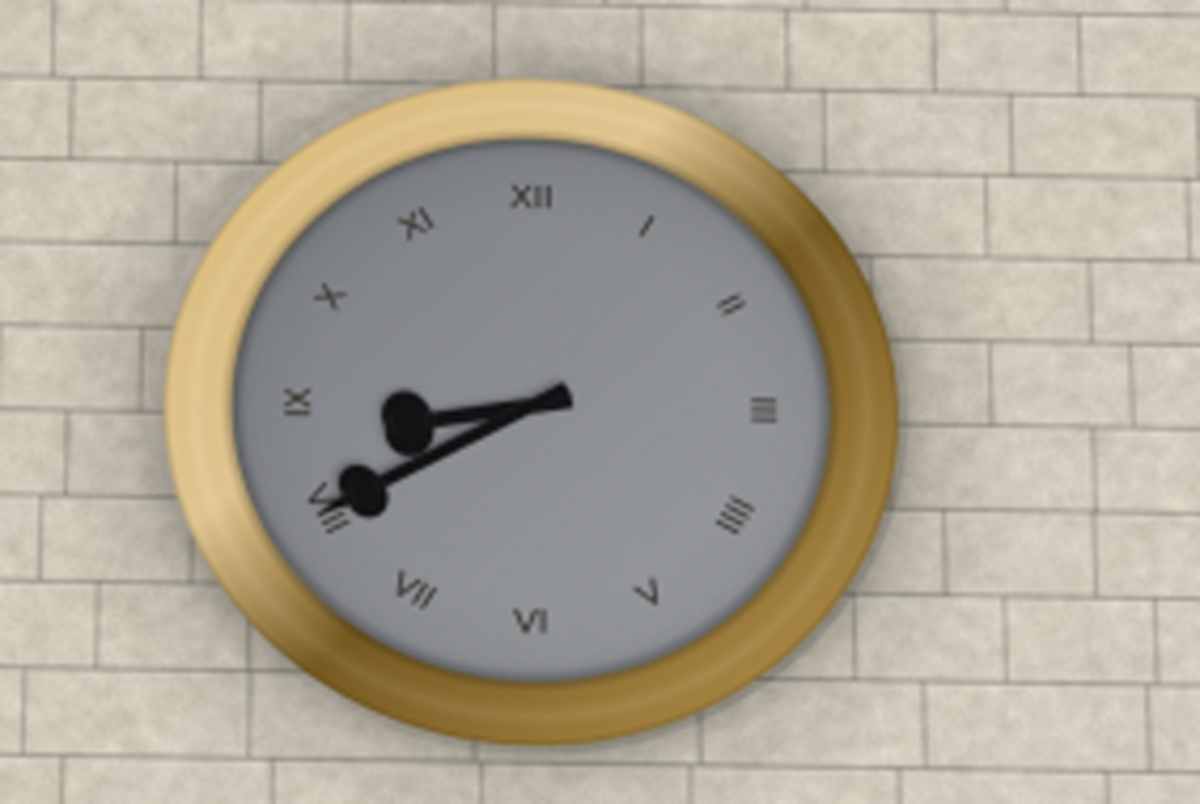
8:40
